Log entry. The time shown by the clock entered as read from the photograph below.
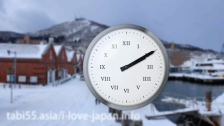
2:10
